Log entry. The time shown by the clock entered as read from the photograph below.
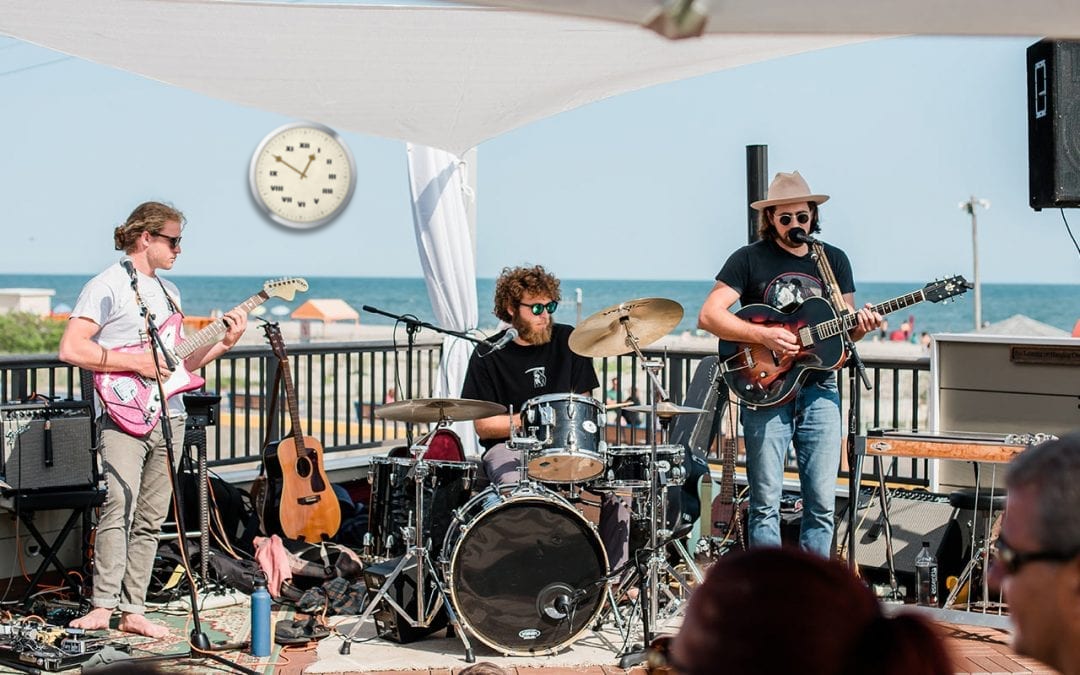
12:50
